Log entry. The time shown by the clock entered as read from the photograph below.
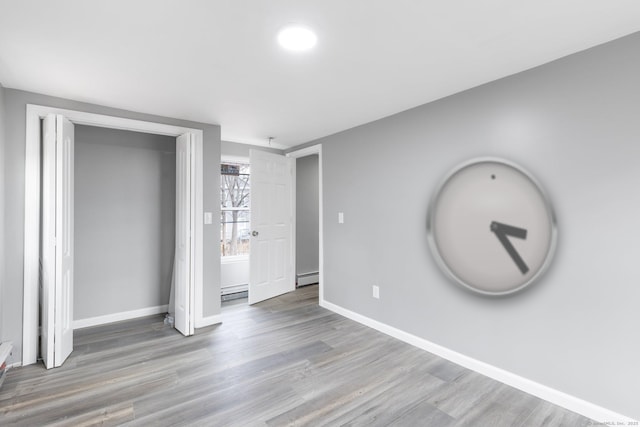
3:24
